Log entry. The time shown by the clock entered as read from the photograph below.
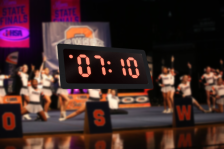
7:10
